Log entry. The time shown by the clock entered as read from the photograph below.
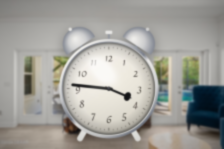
3:46
